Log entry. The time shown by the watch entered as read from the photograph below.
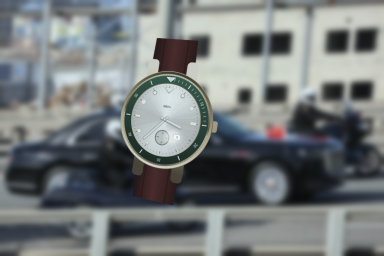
3:37
